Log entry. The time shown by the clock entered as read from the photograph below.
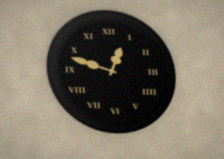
12:48
